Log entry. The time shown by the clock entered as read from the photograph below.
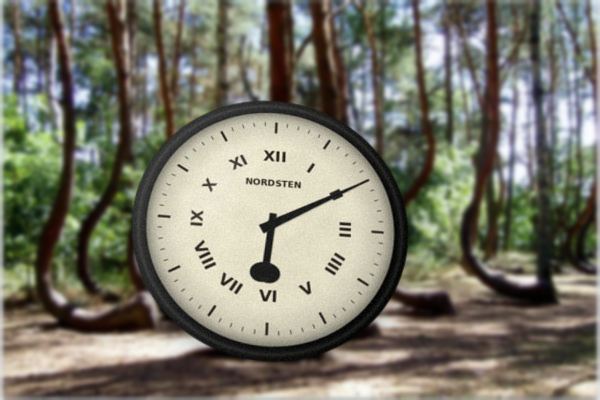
6:10
